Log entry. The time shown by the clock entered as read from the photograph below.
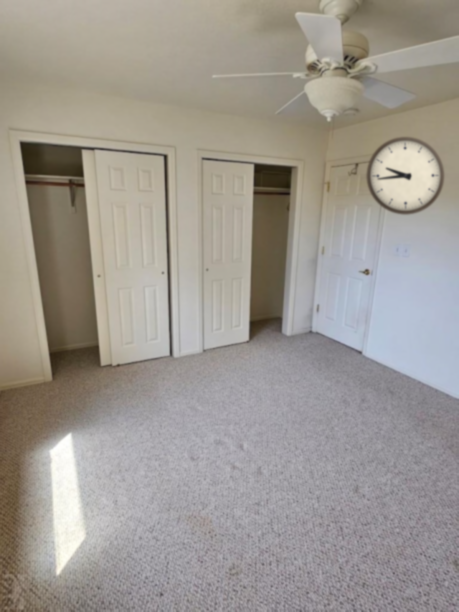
9:44
